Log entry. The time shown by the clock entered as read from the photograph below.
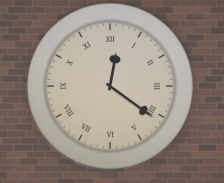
12:21
